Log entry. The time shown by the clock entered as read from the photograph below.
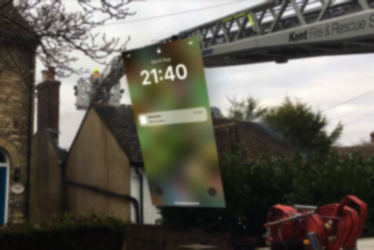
21:40
